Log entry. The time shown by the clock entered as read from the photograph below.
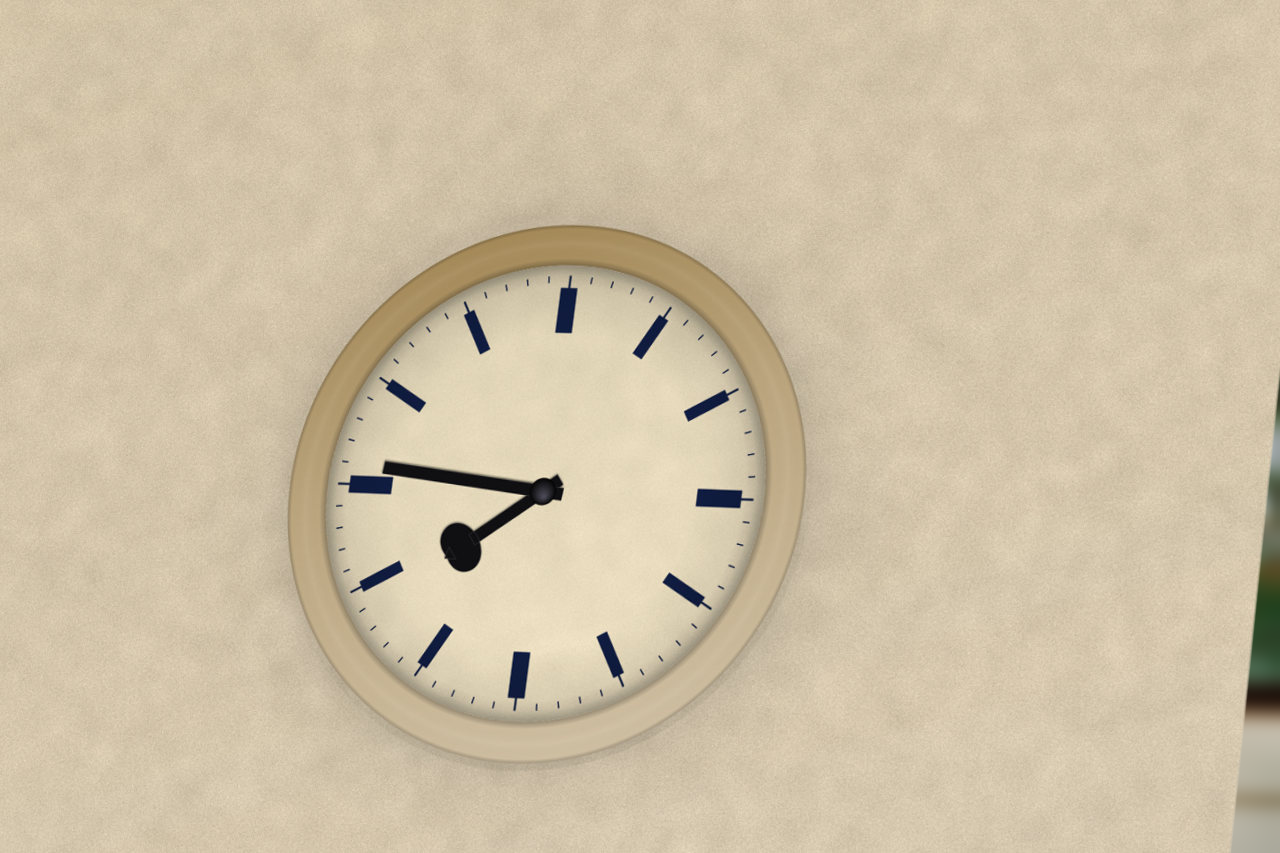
7:46
